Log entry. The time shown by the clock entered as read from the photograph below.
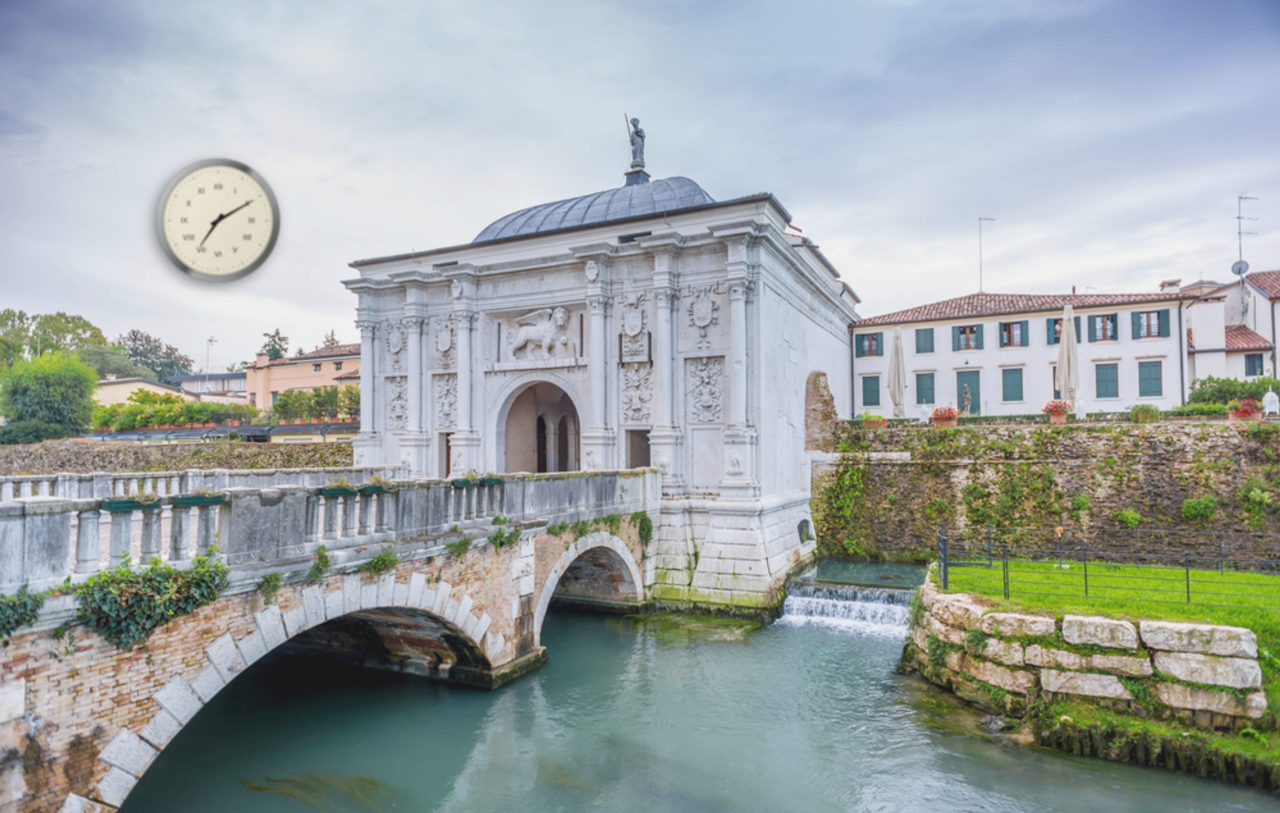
7:10
